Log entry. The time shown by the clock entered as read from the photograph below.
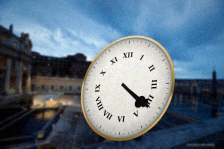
4:21
